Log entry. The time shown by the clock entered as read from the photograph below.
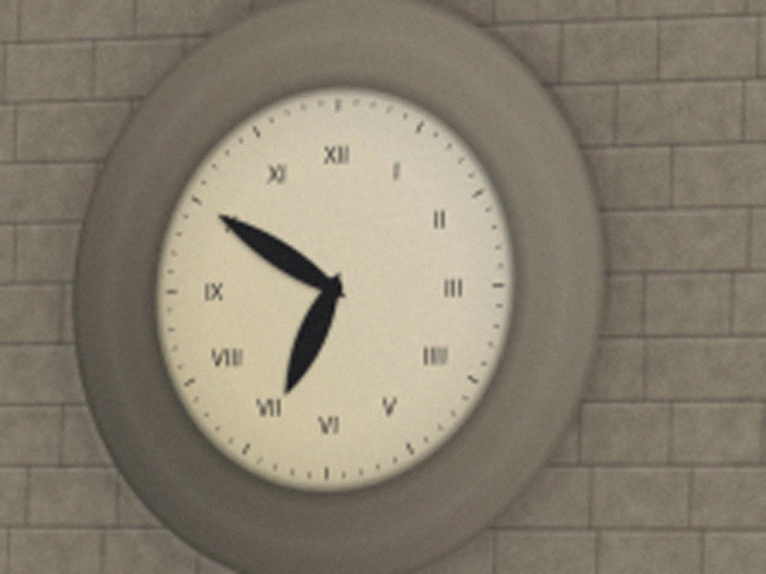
6:50
